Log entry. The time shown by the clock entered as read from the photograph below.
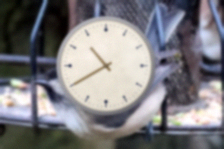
10:40
